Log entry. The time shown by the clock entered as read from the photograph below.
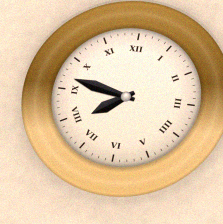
7:47
